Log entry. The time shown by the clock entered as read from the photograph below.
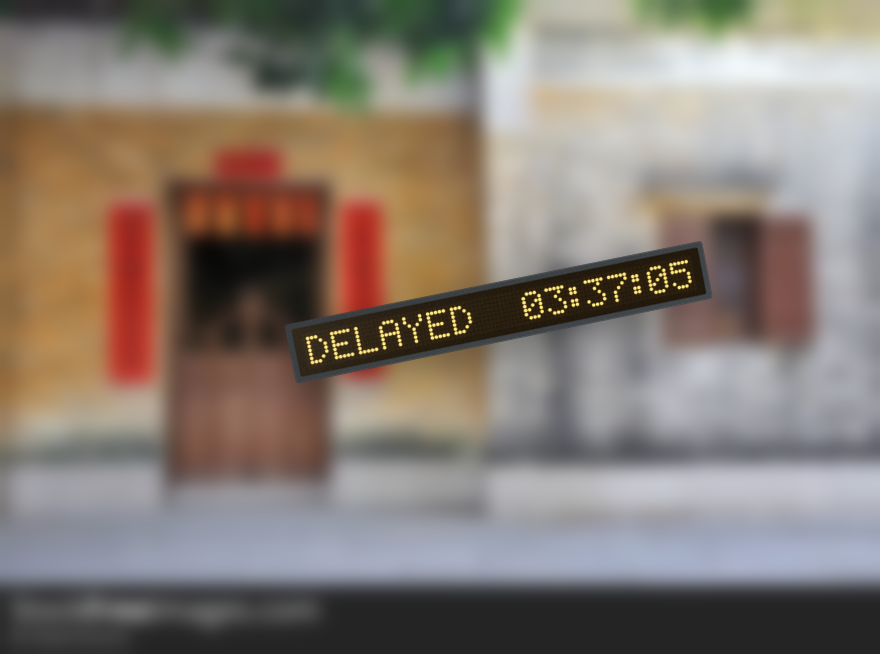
3:37:05
